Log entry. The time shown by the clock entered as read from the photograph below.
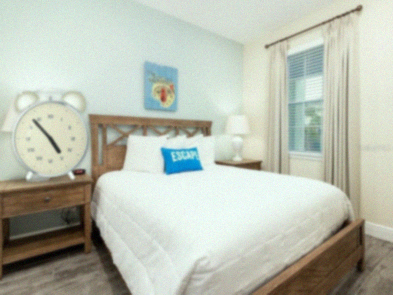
4:53
